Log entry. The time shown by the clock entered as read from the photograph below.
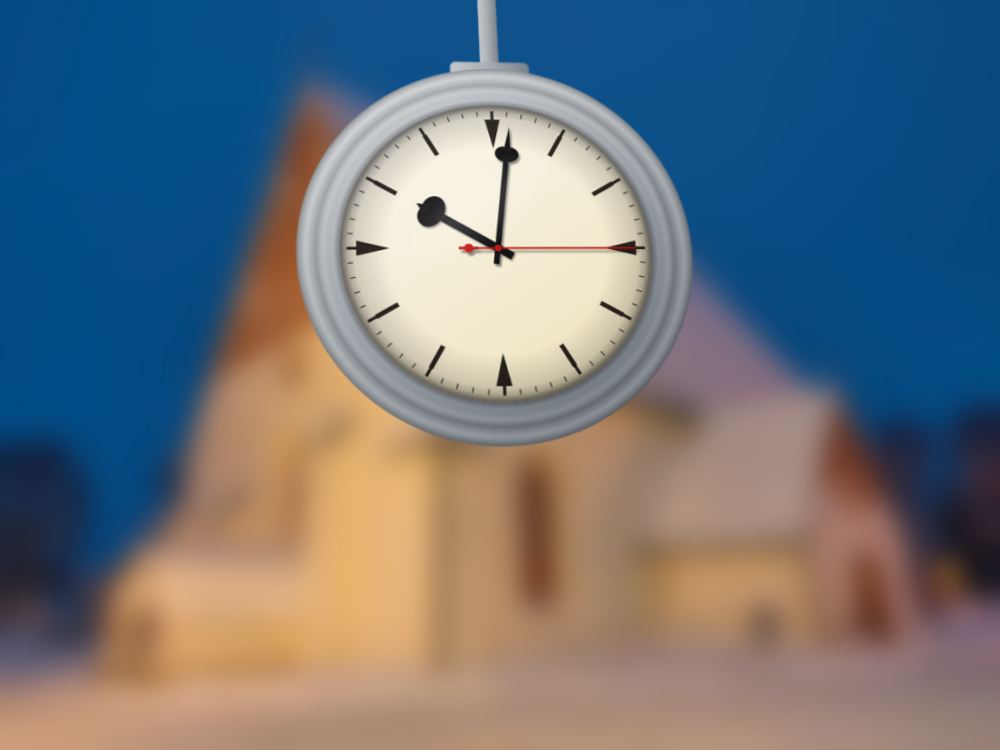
10:01:15
